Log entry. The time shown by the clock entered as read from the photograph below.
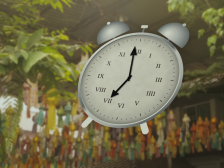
6:59
